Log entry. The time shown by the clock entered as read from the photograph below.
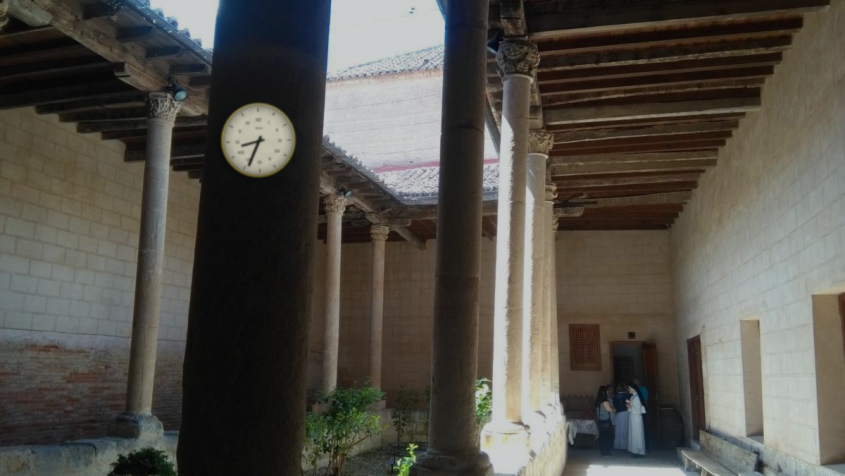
8:34
